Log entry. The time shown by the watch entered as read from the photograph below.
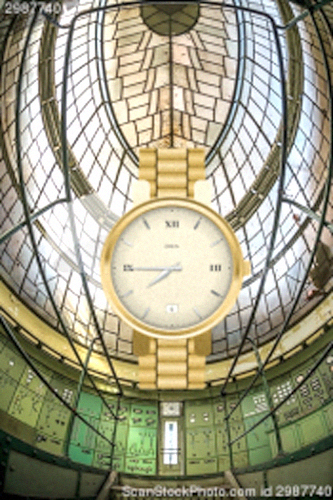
7:45
